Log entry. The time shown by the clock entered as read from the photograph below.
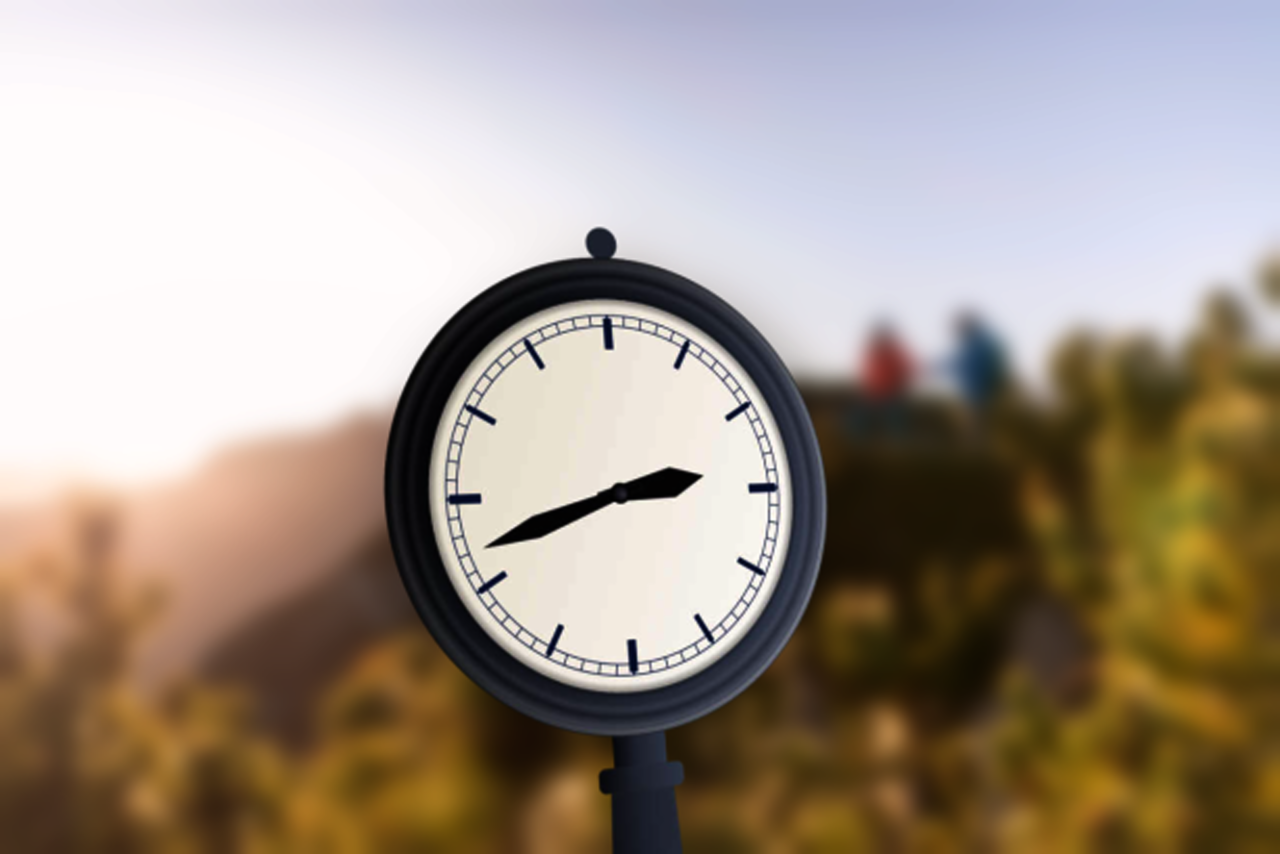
2:42
